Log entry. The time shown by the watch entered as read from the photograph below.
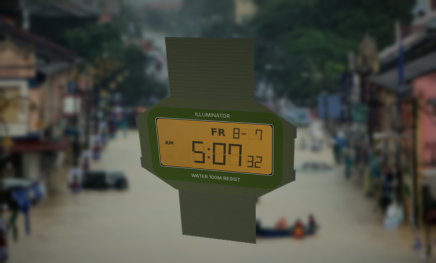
5:07:32
